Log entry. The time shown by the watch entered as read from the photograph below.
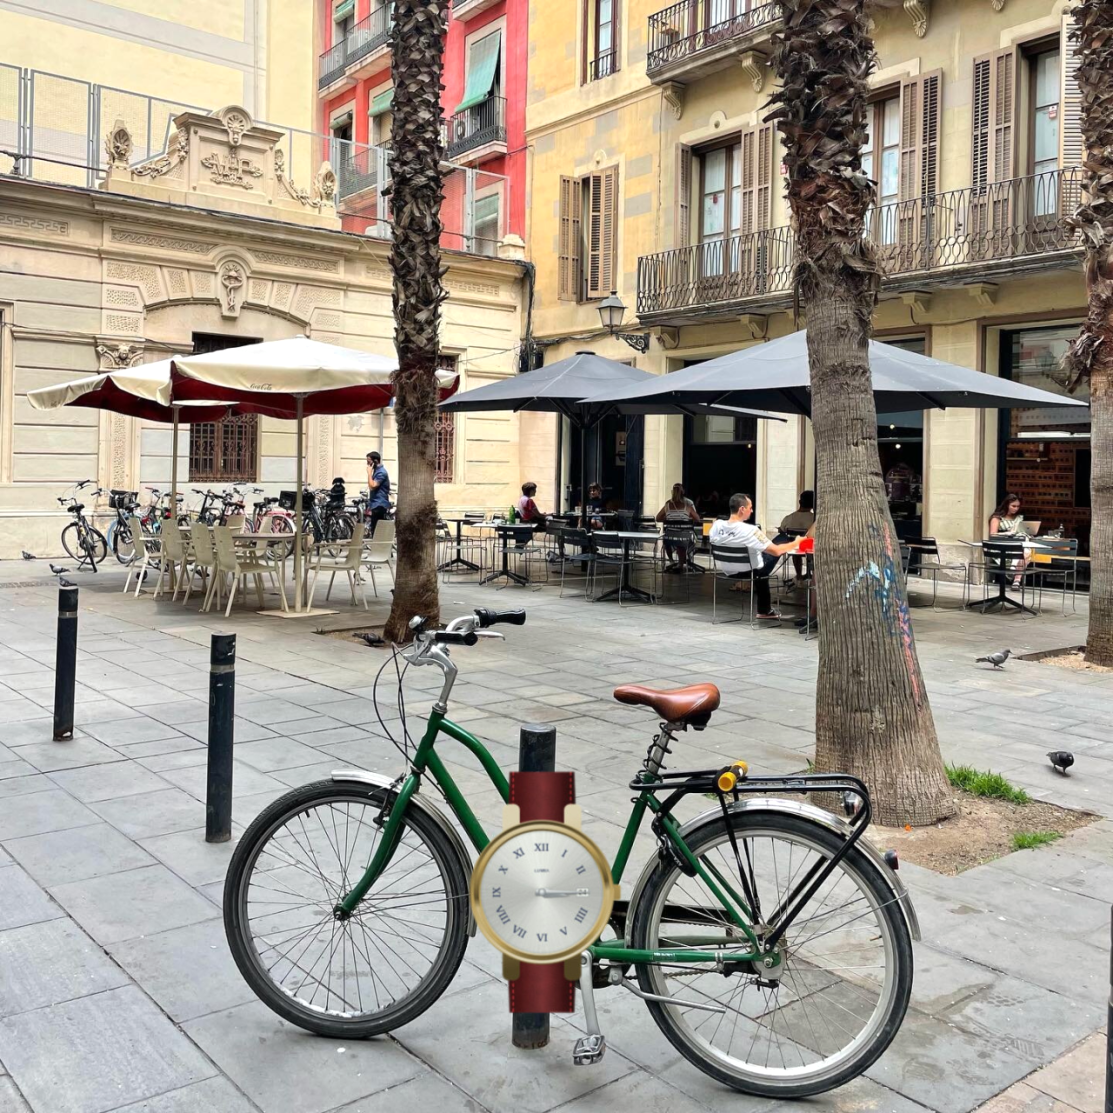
3:15
